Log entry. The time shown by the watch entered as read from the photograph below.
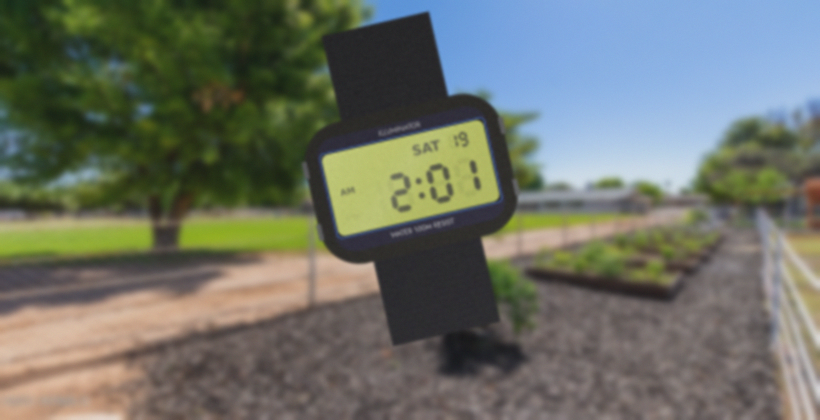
2:01
